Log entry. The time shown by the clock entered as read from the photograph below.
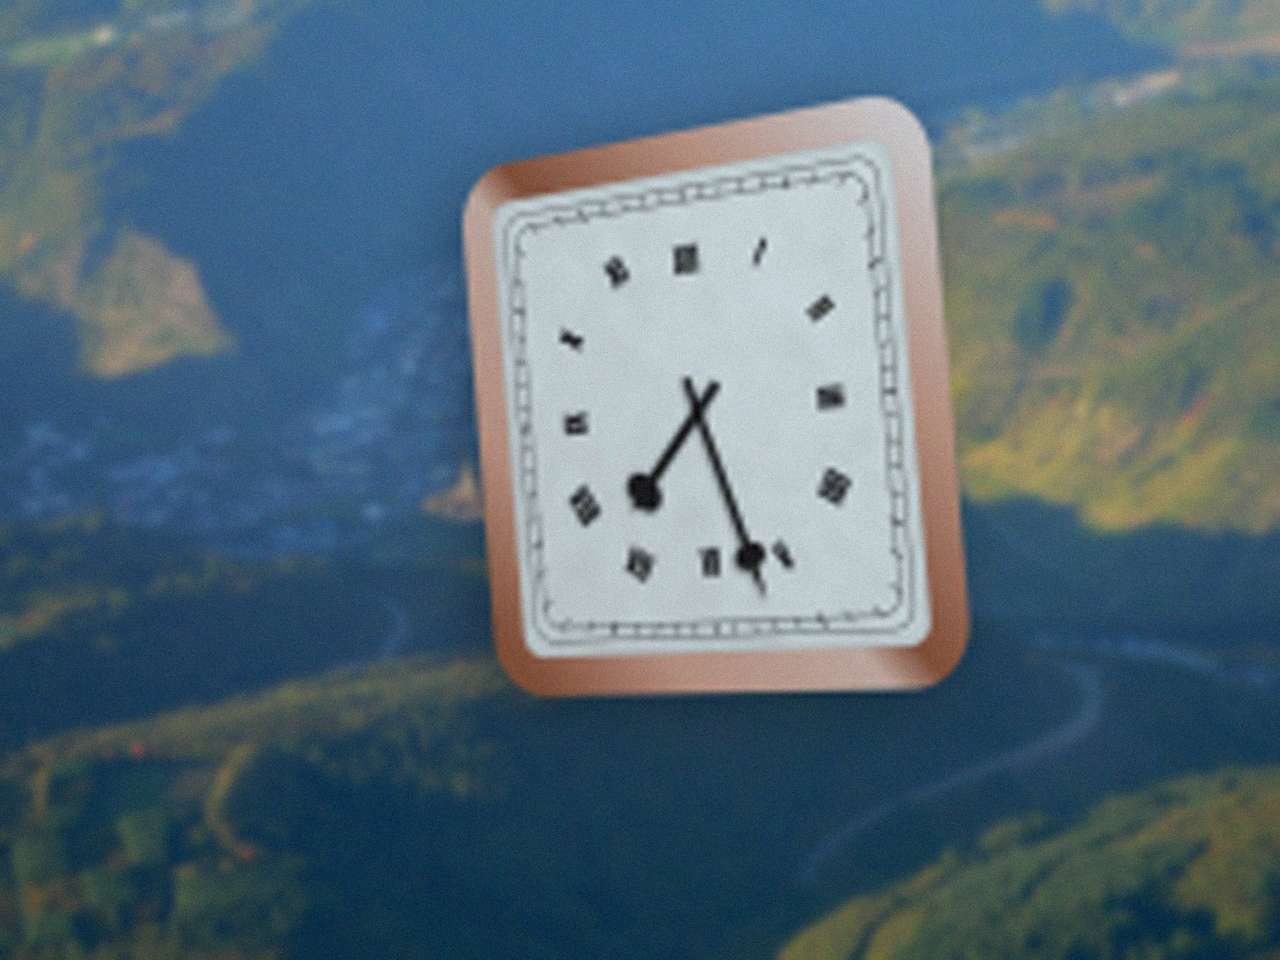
7:27
